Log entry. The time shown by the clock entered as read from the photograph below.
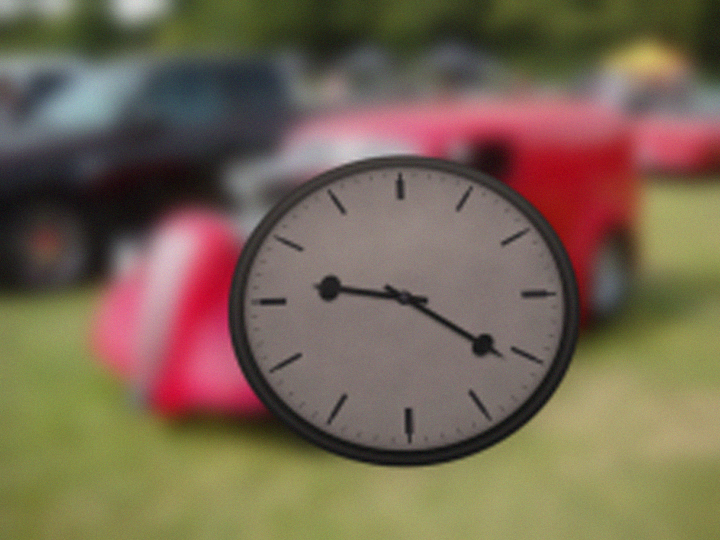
9:21
